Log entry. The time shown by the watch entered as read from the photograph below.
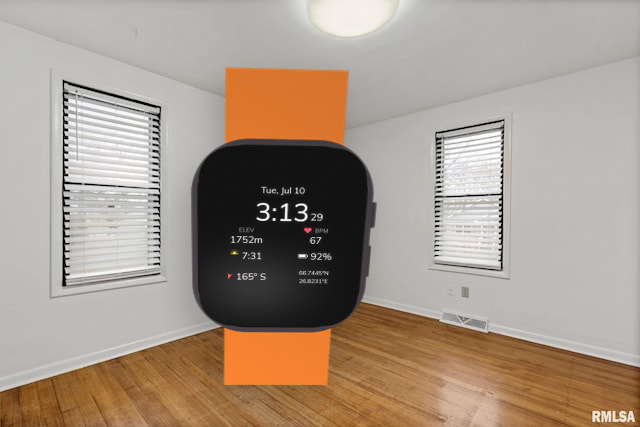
3:13:29
